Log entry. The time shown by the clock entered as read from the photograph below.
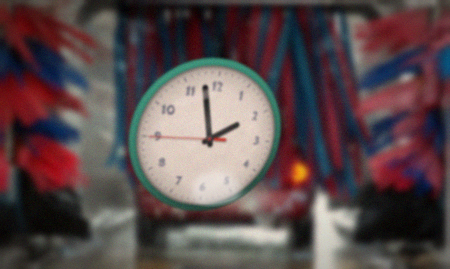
1:57:45
